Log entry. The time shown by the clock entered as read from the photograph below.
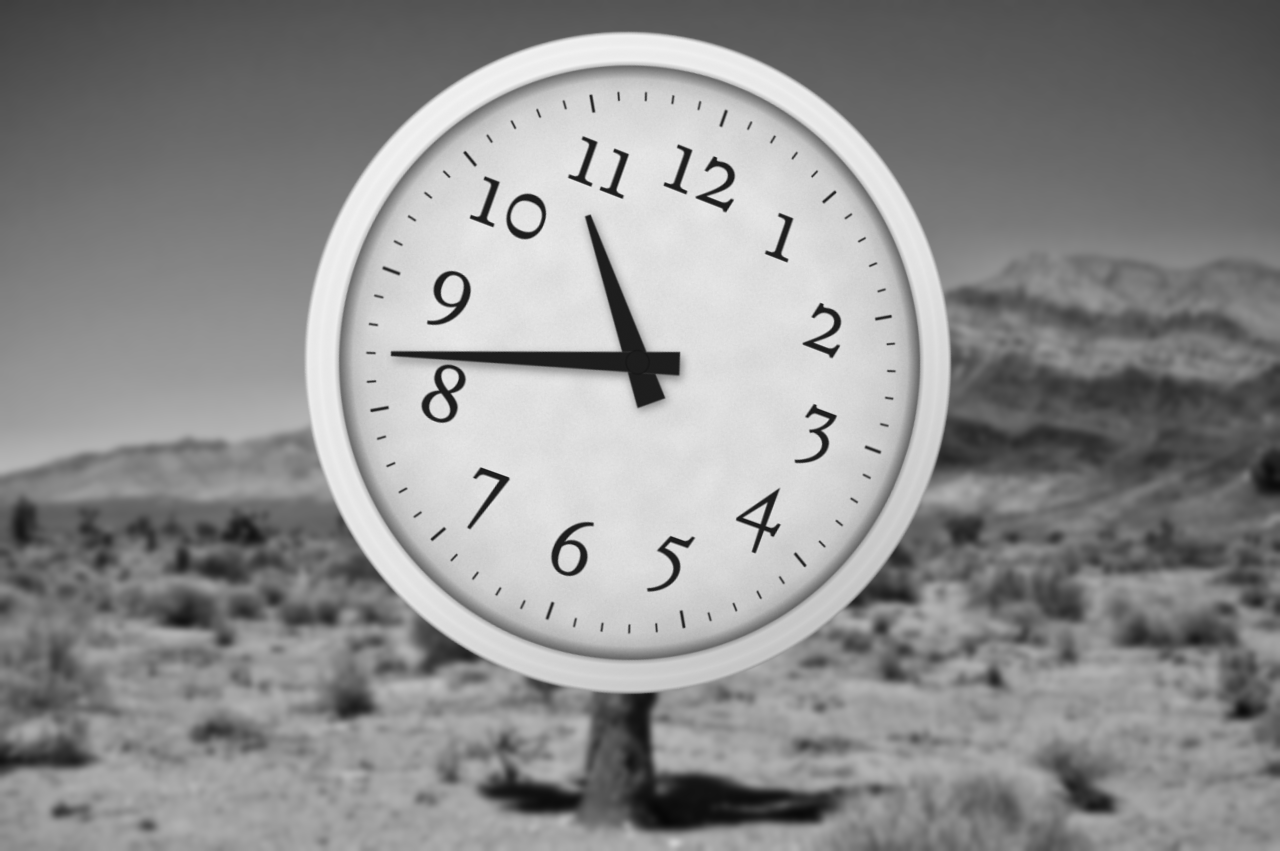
10:42
